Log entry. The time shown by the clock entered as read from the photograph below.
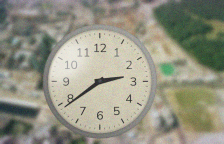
2:39
